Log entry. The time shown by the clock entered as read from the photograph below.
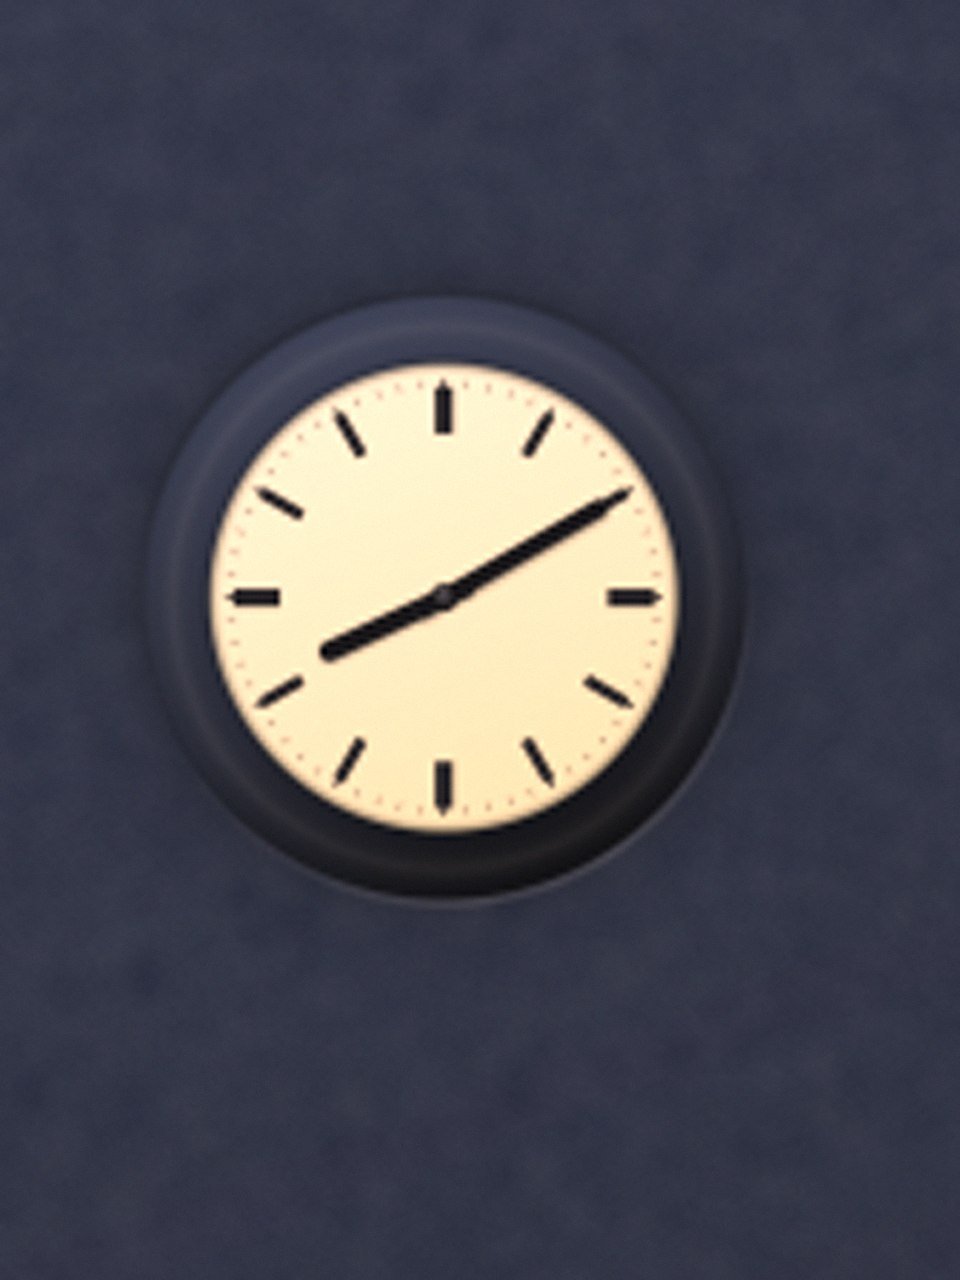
8:10
